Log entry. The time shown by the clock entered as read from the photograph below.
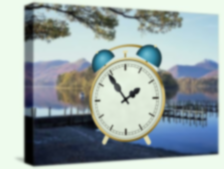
1:54
